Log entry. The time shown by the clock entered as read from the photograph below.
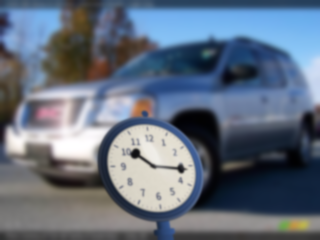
10:16
